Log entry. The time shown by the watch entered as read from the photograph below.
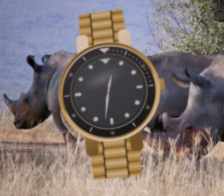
12:32
